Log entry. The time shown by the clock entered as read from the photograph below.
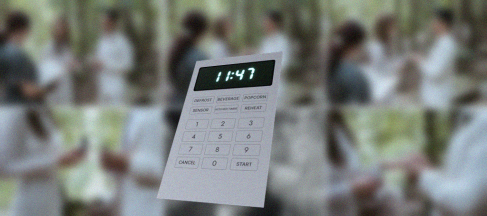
11:47
